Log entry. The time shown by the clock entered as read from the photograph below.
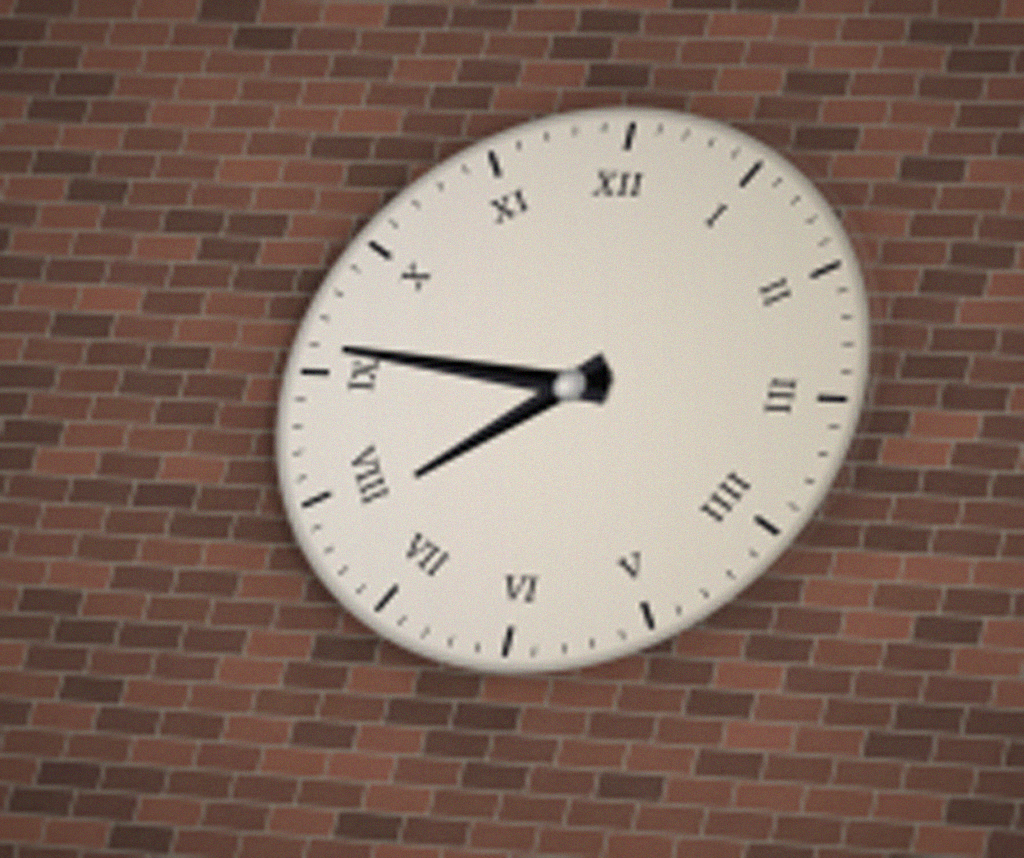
7:46
